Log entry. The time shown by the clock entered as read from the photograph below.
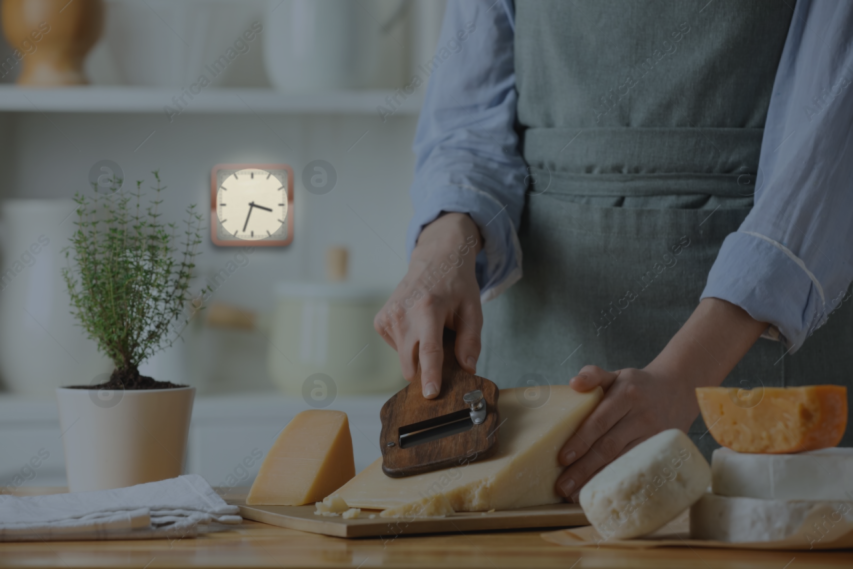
3:33
